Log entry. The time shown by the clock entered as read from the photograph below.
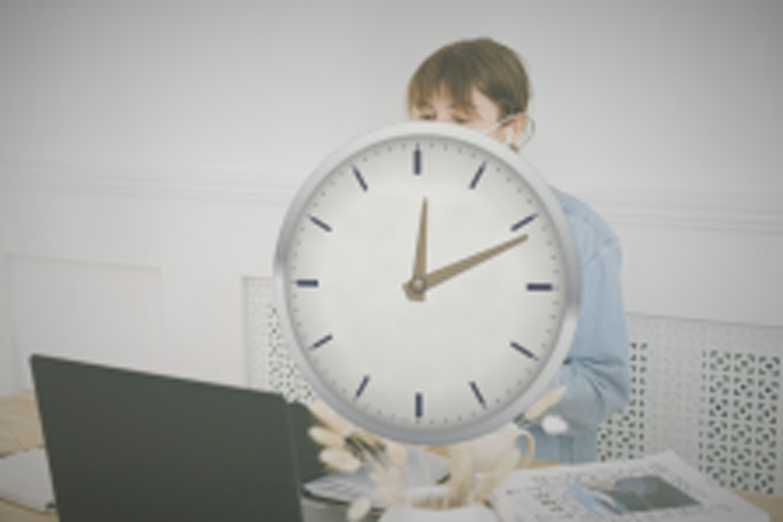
12:11
